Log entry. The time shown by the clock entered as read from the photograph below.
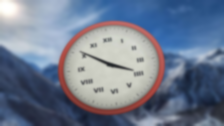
3:51
